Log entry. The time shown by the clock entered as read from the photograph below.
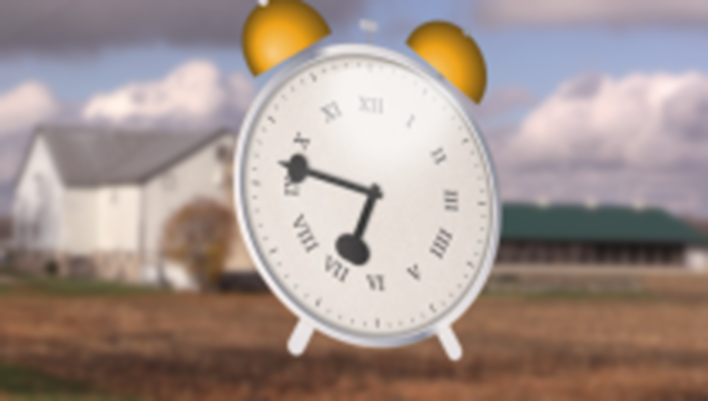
6:47
